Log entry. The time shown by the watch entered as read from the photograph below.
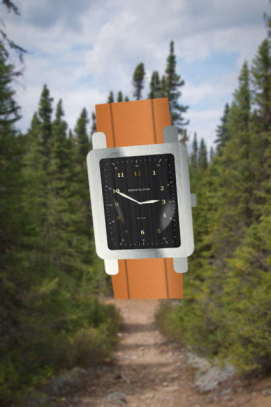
2:50
